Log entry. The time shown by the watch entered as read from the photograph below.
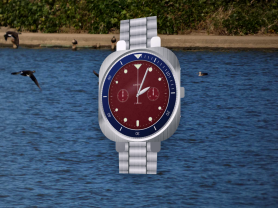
2:04
